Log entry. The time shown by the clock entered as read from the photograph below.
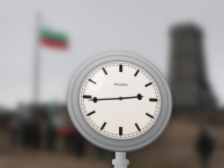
2:44
